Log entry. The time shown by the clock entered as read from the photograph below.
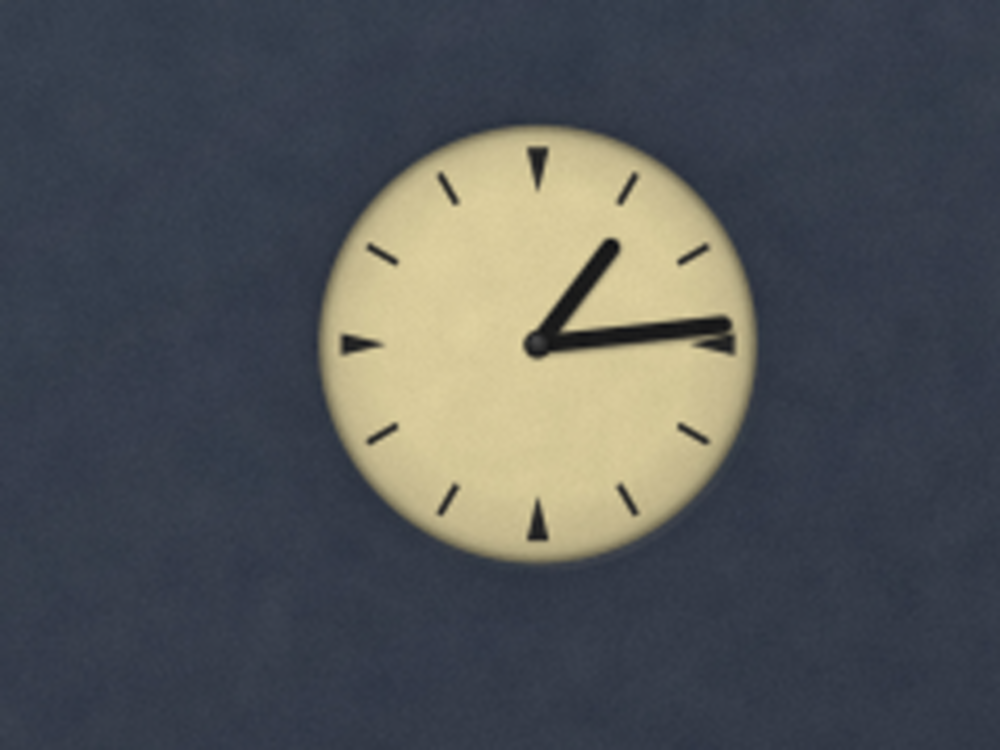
1:14
